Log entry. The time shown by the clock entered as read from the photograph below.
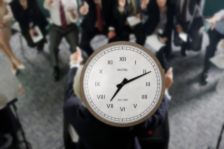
7:11
